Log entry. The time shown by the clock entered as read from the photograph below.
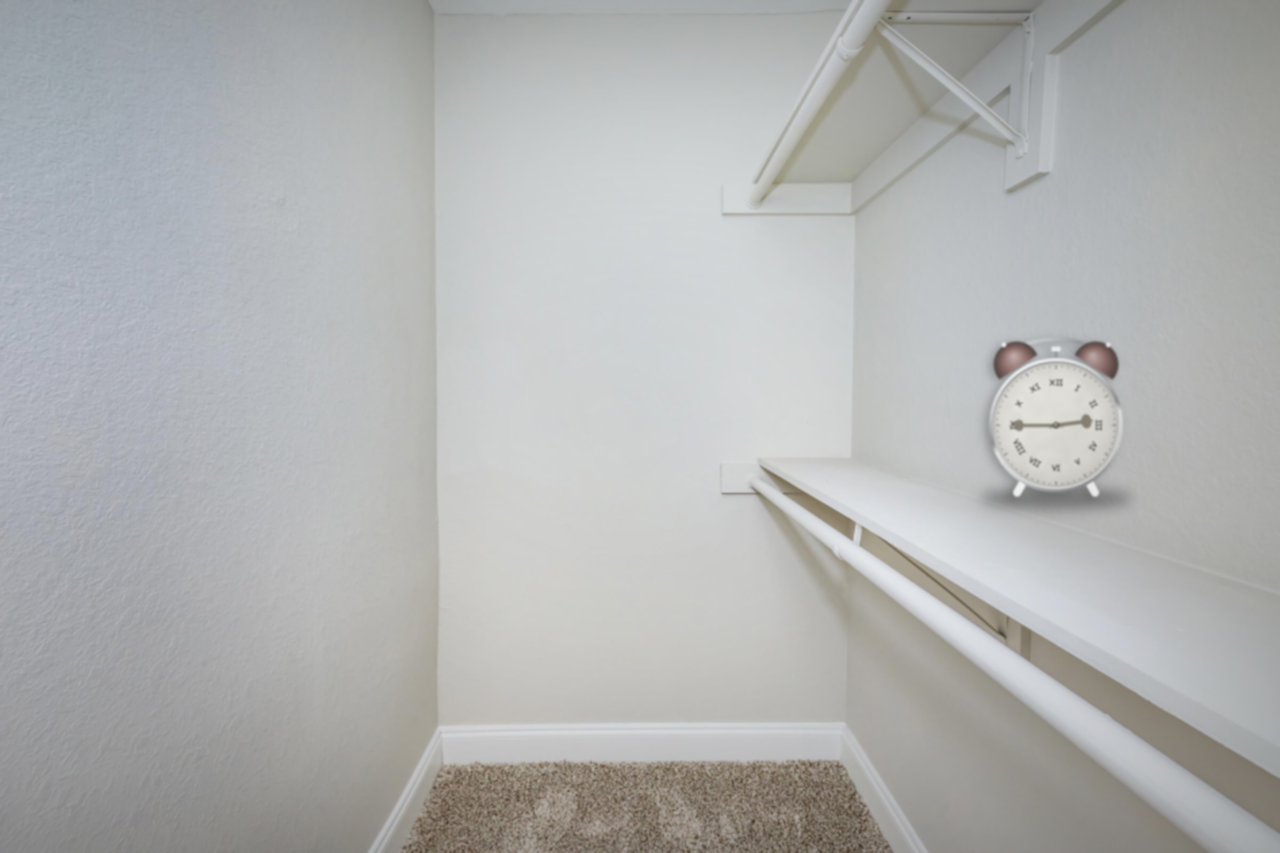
2:45
